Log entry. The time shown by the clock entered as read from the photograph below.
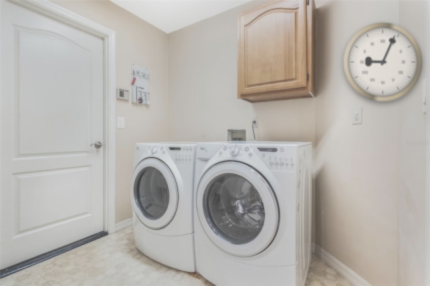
9:04
